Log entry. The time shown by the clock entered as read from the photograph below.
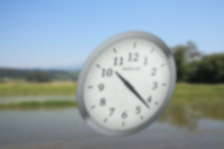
10:22
